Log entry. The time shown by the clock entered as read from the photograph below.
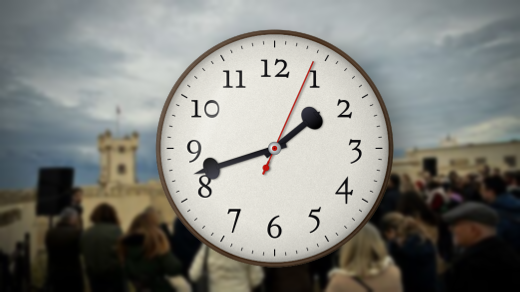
1:42:04
